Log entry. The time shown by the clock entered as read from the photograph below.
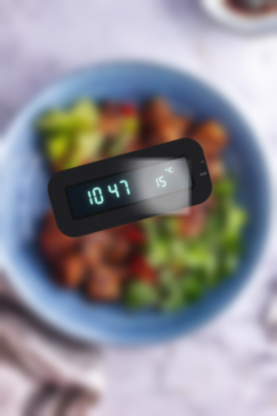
10:47
